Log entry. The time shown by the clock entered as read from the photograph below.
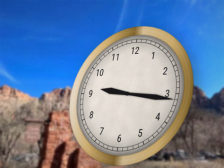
9:16
